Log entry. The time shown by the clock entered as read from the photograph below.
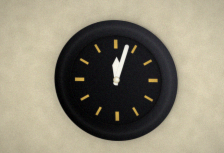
12:03
